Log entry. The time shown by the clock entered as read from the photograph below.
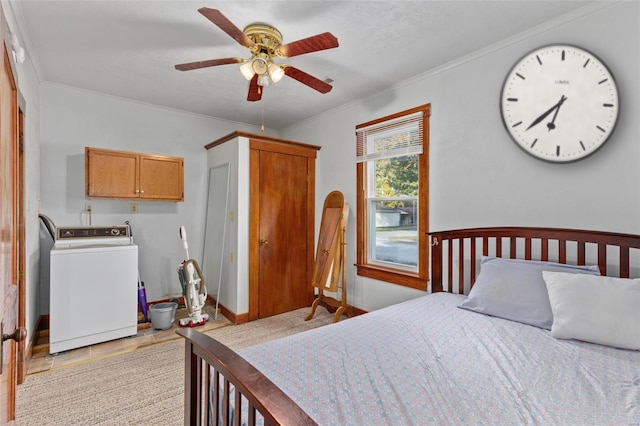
6:38
